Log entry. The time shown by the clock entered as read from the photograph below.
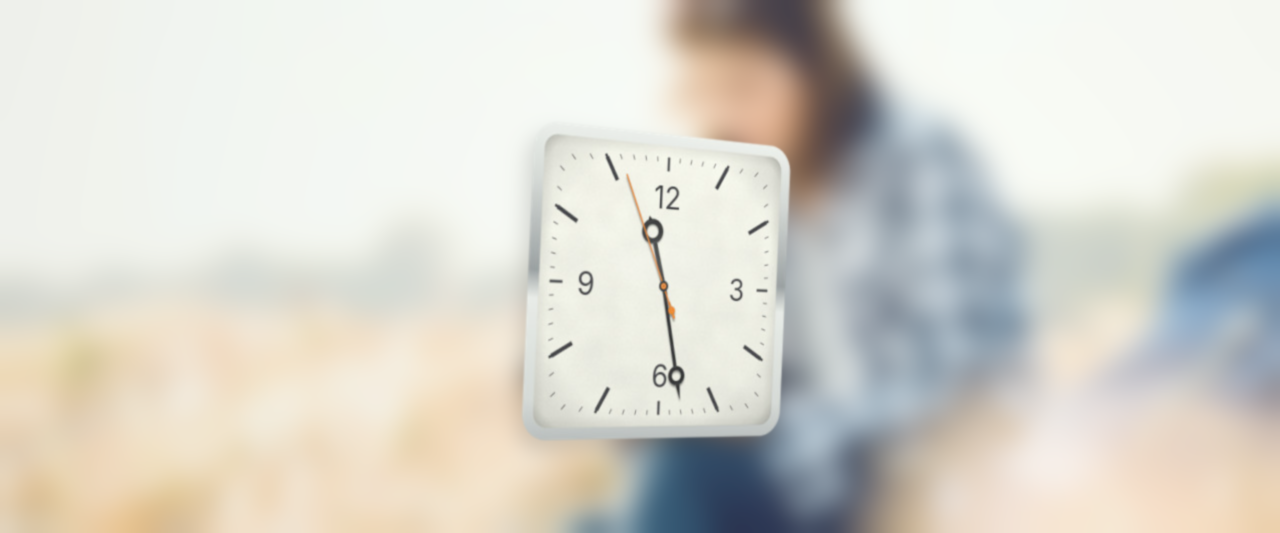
11:27:56
